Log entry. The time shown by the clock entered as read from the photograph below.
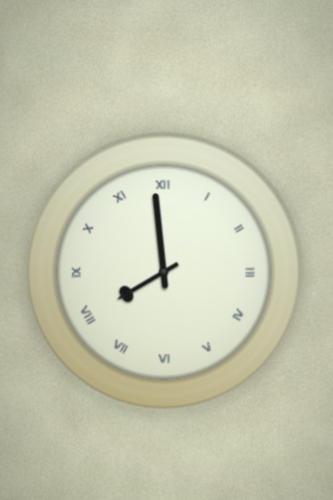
7:59
